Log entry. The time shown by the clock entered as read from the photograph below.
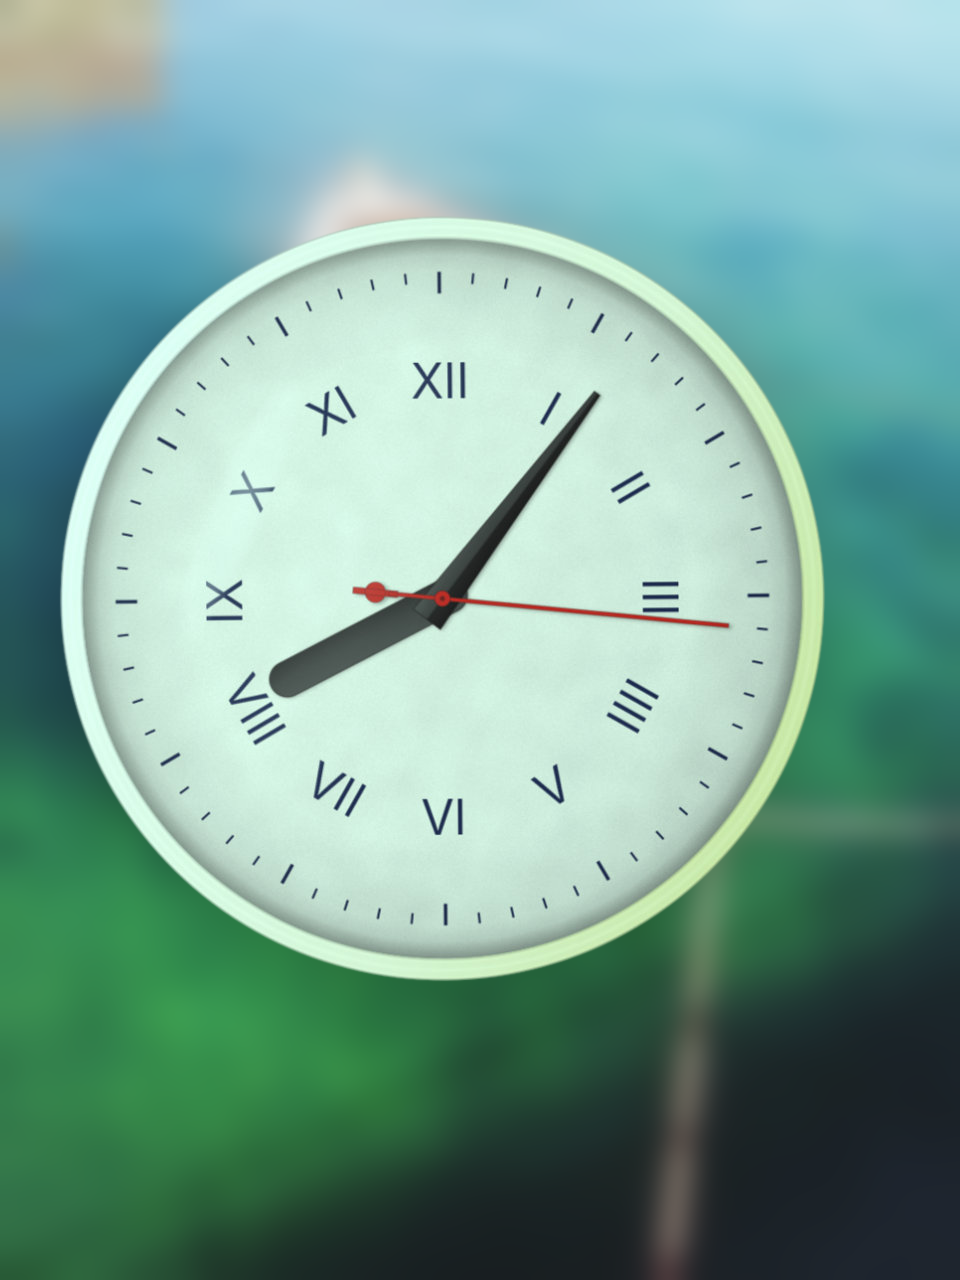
8:06:16
